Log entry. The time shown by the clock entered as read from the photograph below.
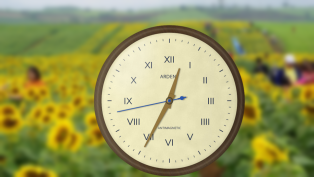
12:34:43
